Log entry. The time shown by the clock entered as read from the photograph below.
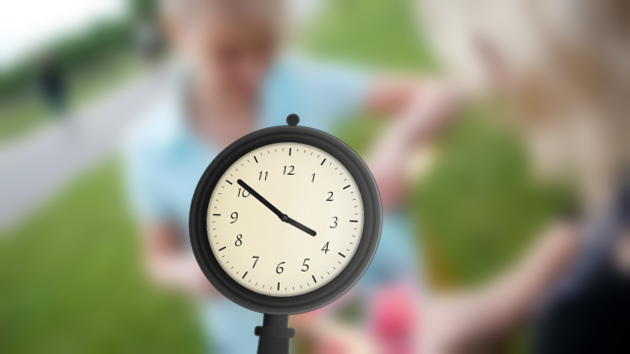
3:51
